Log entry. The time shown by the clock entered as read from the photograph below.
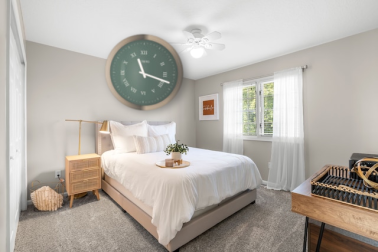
11:18
